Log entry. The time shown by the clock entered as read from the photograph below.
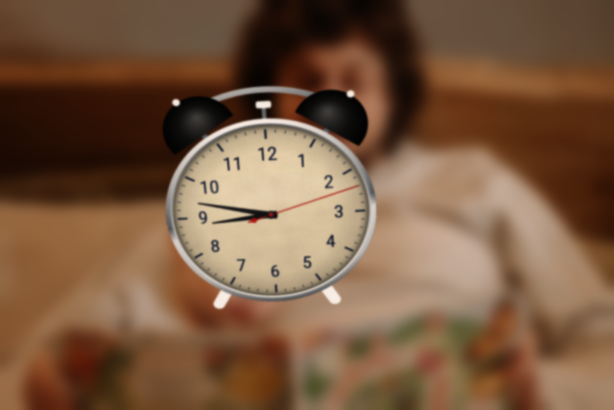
8:47:12
